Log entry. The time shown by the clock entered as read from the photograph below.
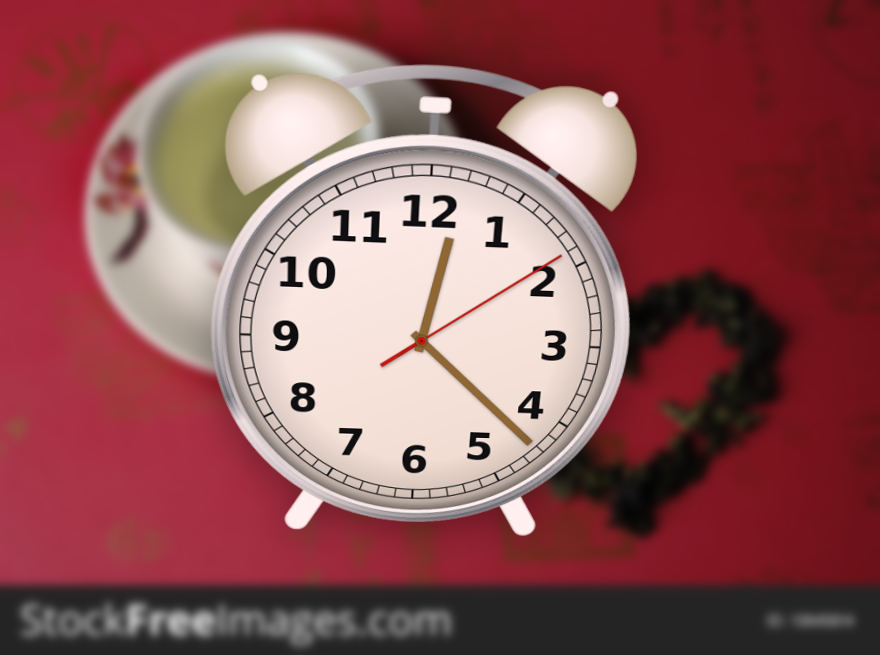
12:22:09
